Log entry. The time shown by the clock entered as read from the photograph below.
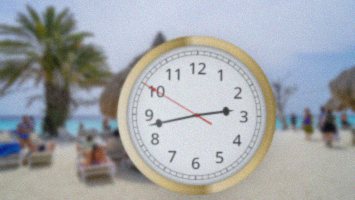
2:42:50
